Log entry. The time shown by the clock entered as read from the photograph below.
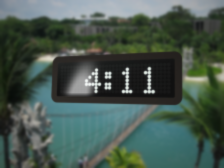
4:11
